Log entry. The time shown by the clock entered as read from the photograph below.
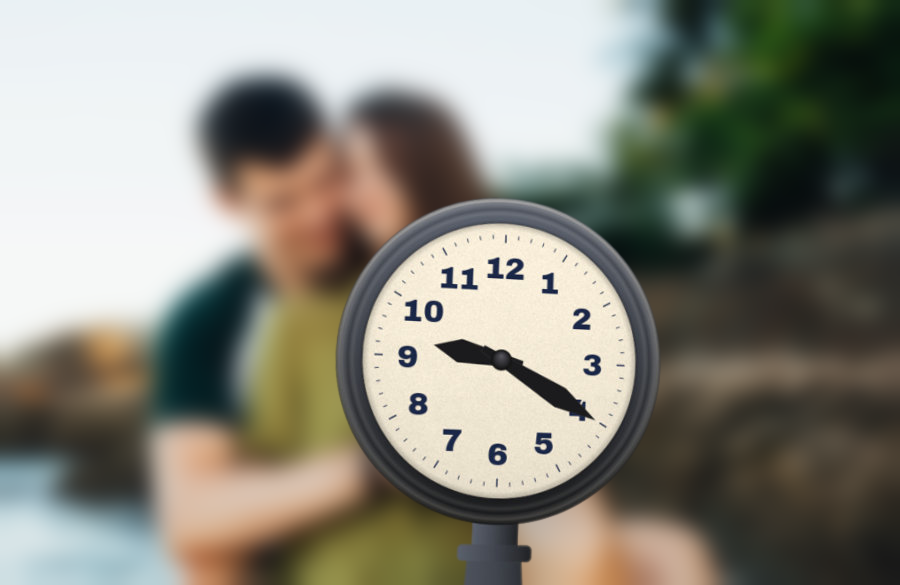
9:20
